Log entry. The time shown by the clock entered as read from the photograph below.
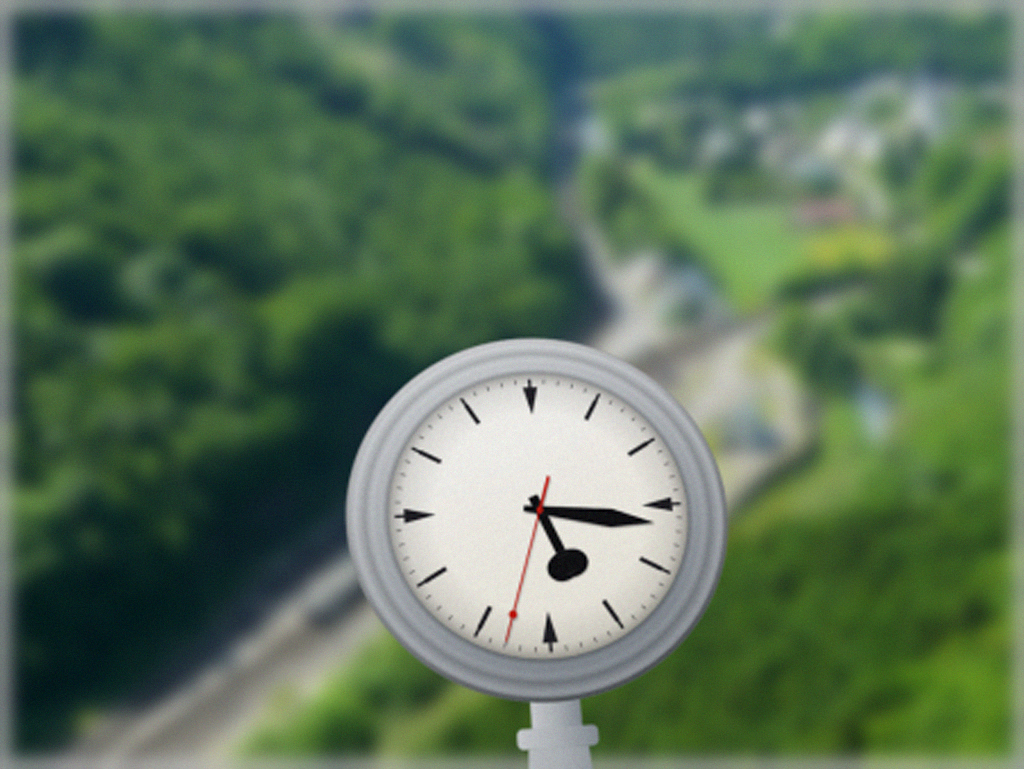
5:16:33
